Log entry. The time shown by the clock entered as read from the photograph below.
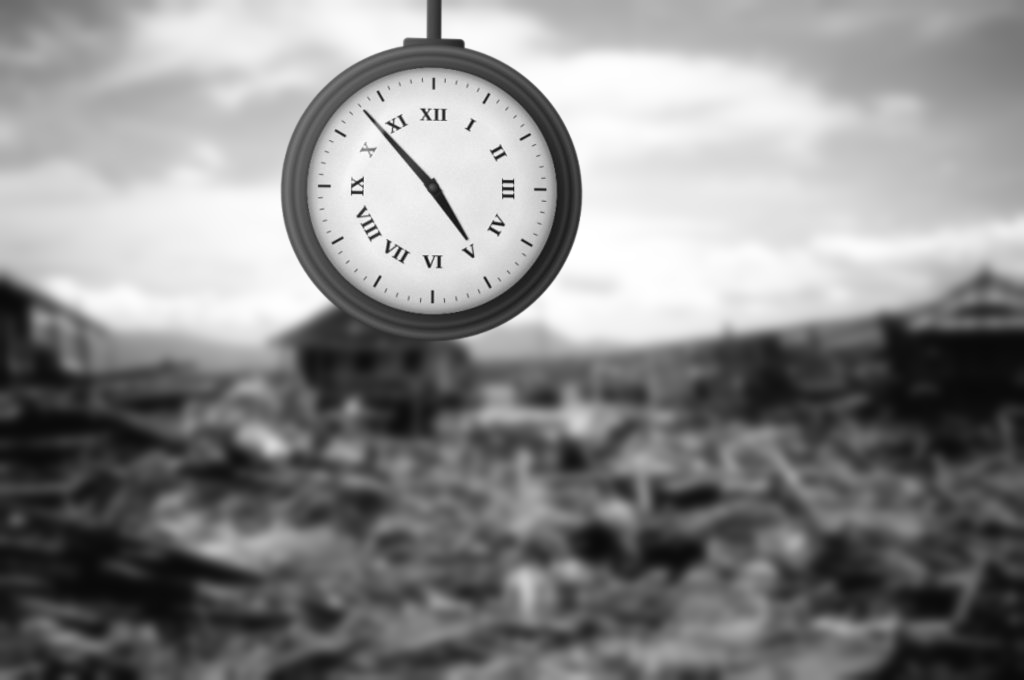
4:53
